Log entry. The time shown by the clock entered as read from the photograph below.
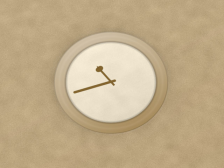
10:42
